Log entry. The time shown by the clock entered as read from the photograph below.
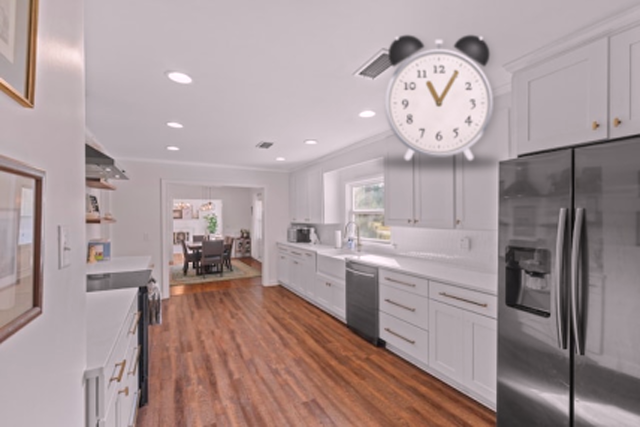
11:05
